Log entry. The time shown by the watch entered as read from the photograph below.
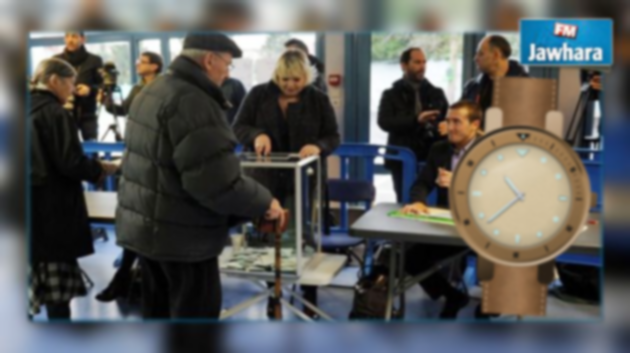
10:38
